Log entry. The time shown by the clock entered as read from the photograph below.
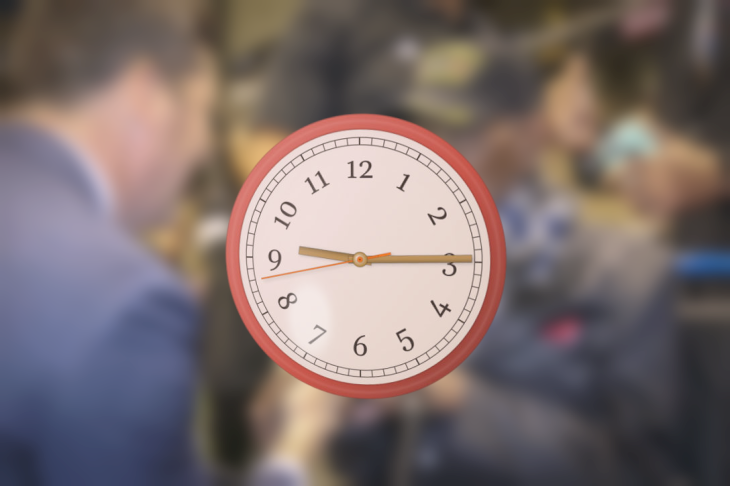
9:14:43
